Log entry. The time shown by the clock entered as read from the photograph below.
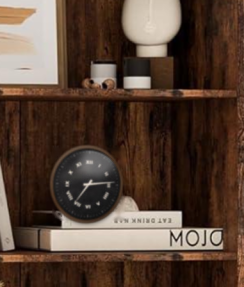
7:14
